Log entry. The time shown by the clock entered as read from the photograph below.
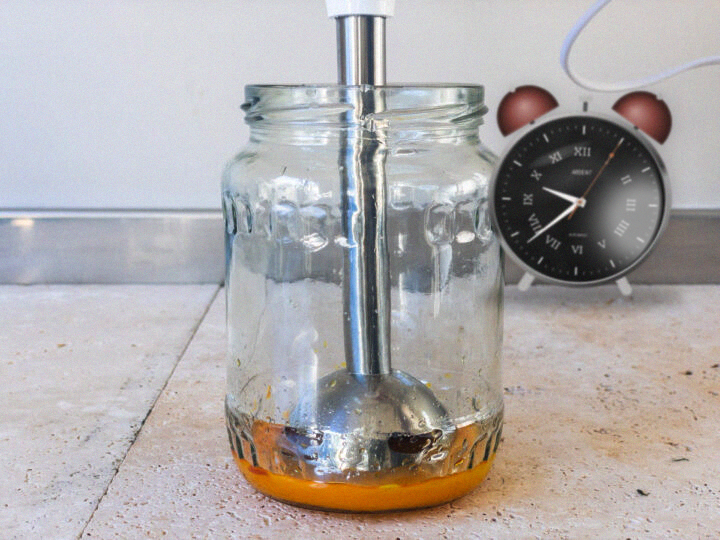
9:38:05
